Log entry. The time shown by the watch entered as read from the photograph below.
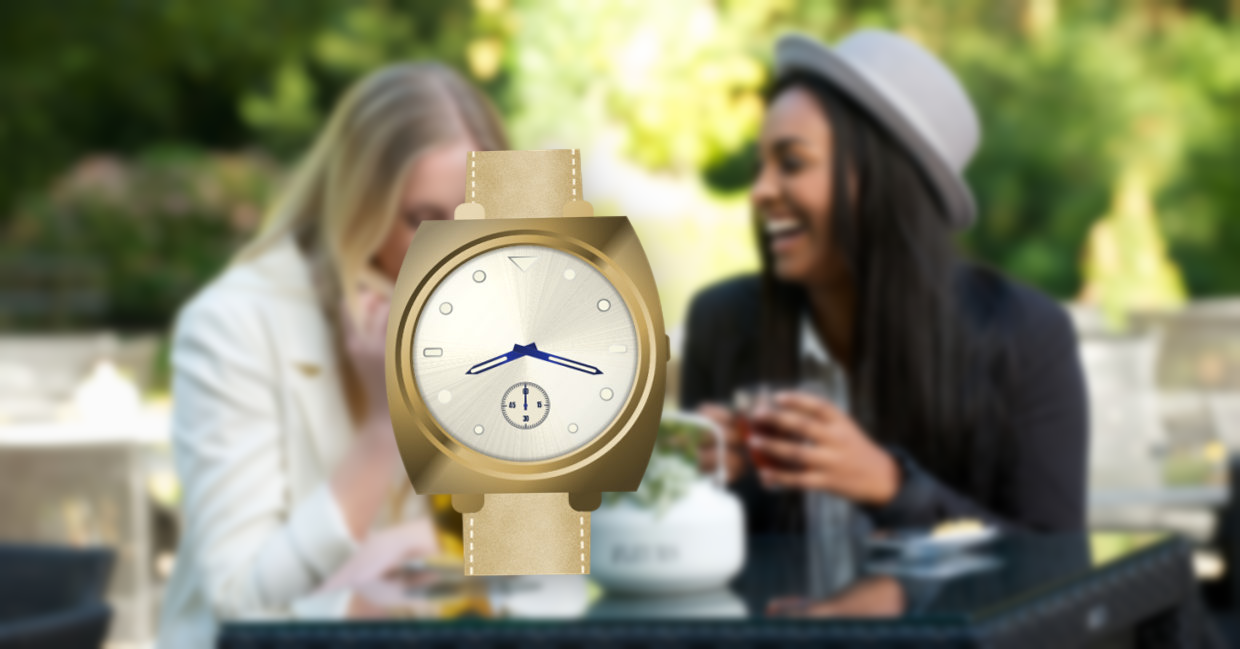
8:18
